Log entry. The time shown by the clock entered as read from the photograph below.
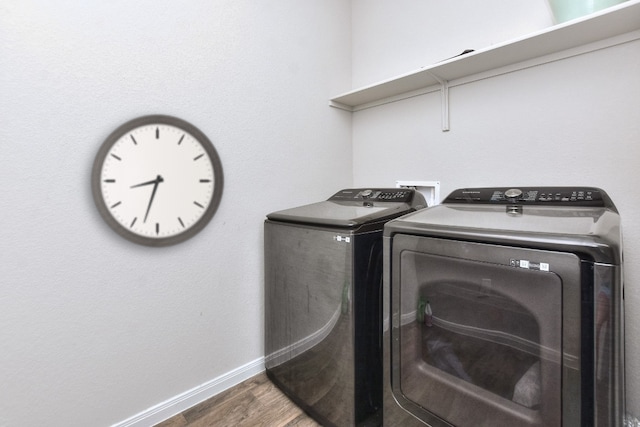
8:33
